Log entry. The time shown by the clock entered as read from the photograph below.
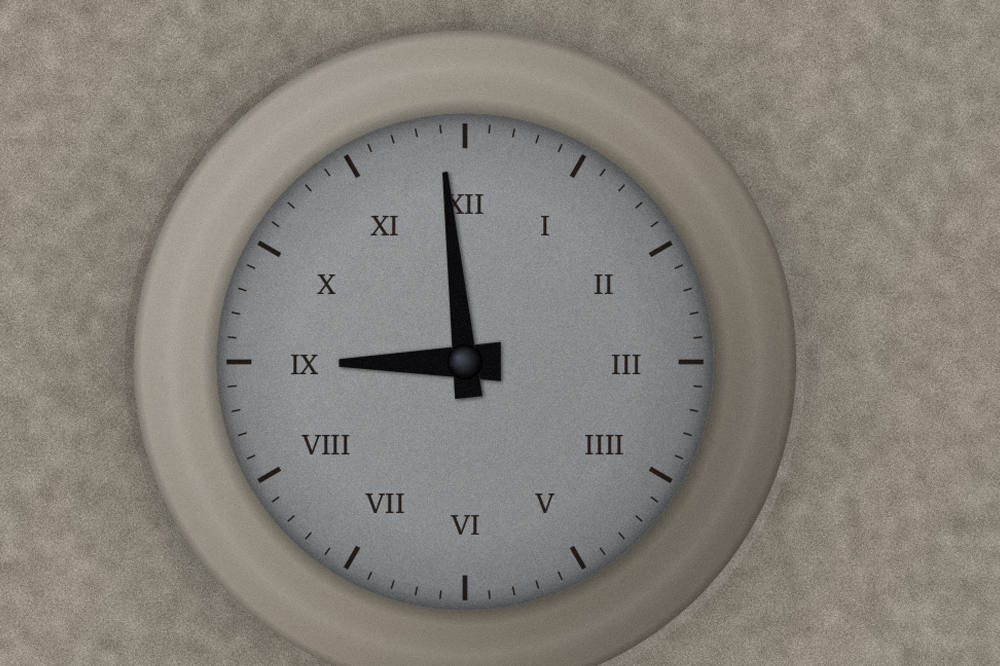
8:59
